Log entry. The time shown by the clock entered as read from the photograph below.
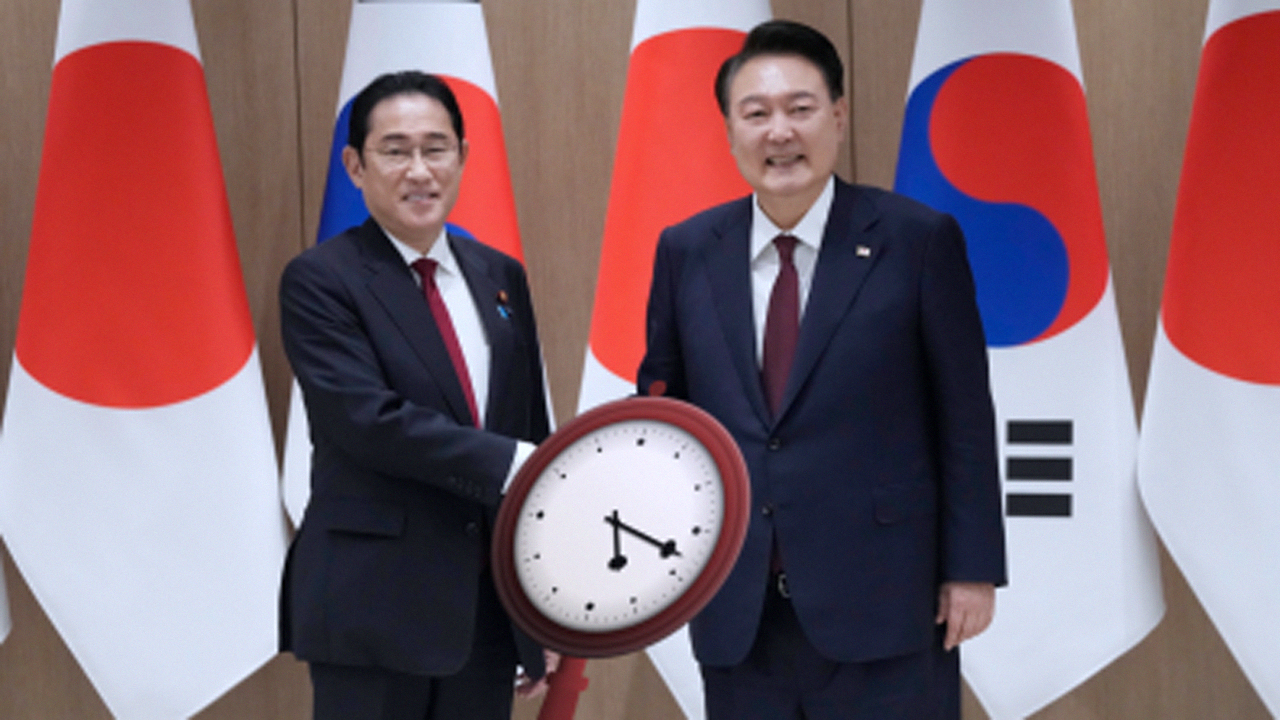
5:18
